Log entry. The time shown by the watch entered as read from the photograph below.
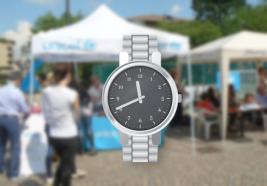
11:41
